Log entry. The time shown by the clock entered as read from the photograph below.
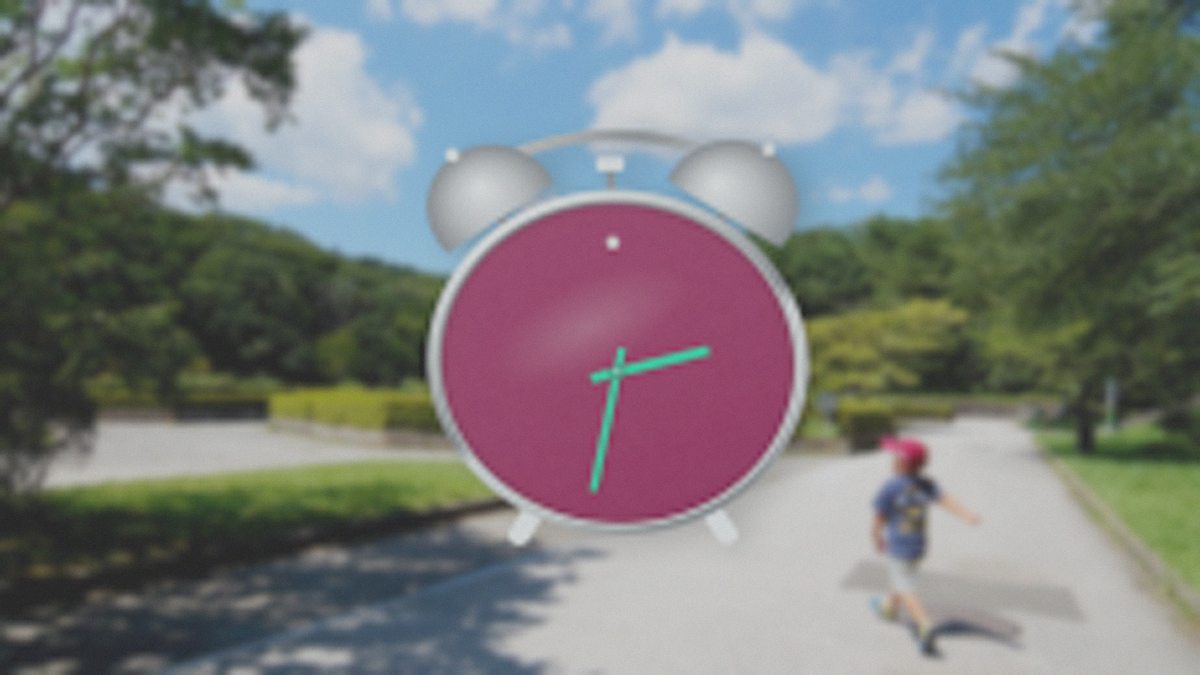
2:32
